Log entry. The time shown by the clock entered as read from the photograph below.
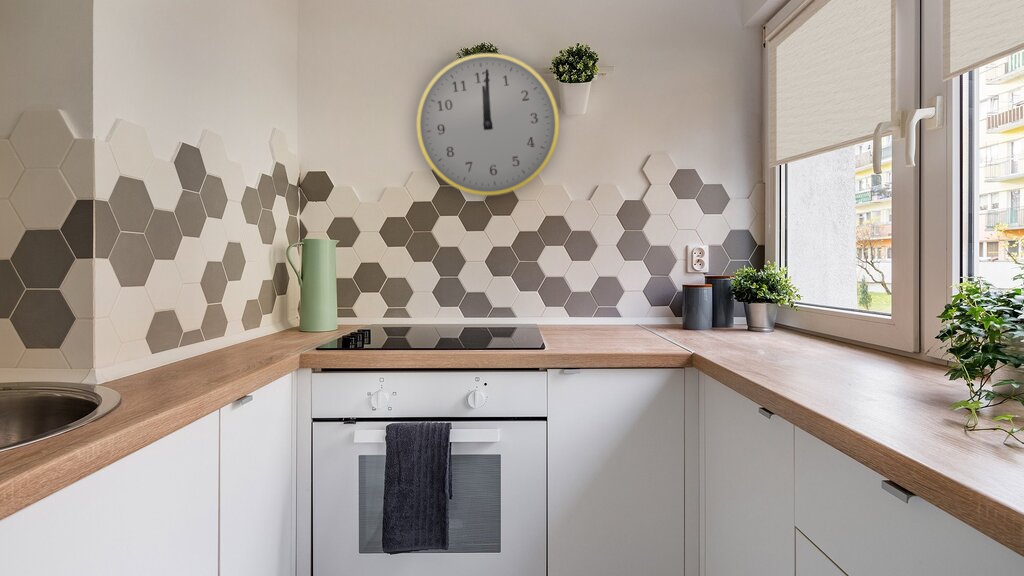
12:01
